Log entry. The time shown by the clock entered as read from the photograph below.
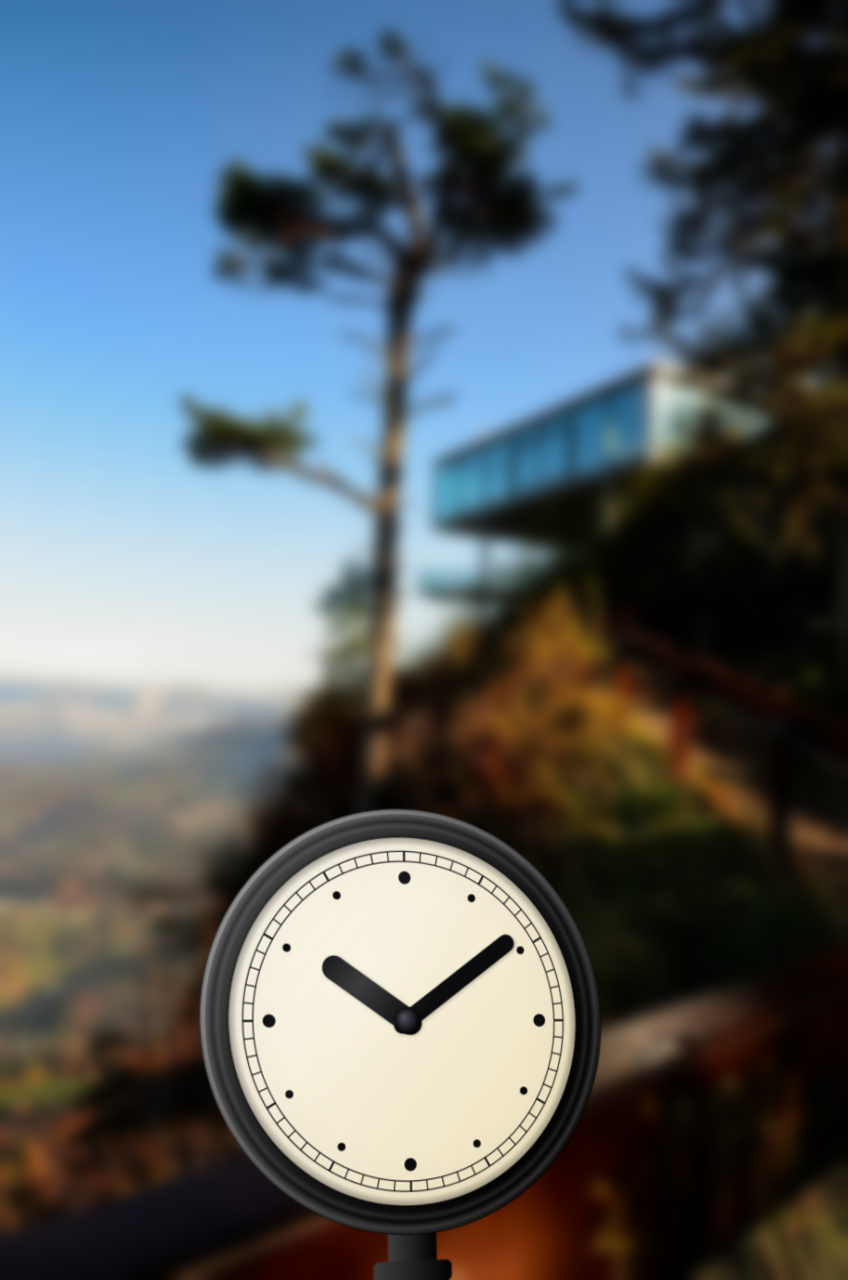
10:09
